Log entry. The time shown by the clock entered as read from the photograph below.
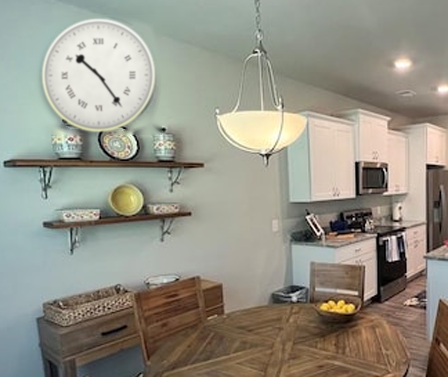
10:24
